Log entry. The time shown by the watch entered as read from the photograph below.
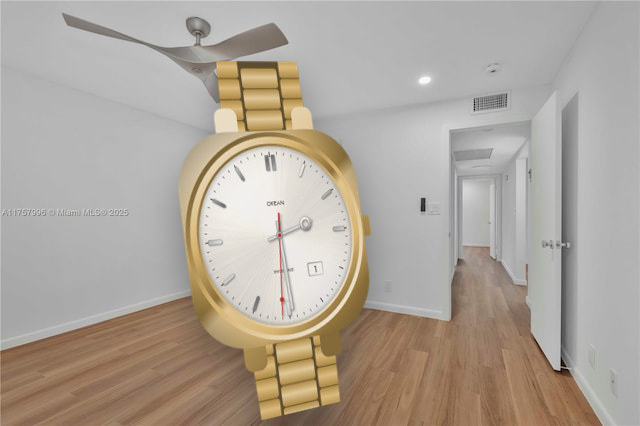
2:29:31
